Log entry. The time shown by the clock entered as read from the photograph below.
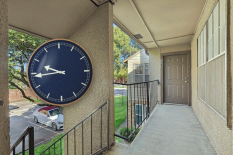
9:44
